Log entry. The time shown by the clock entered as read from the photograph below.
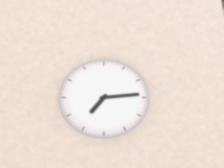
7:14
